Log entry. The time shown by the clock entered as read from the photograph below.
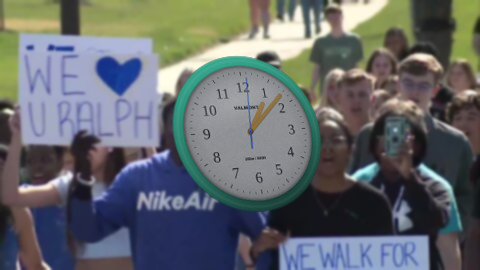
1:08:01
